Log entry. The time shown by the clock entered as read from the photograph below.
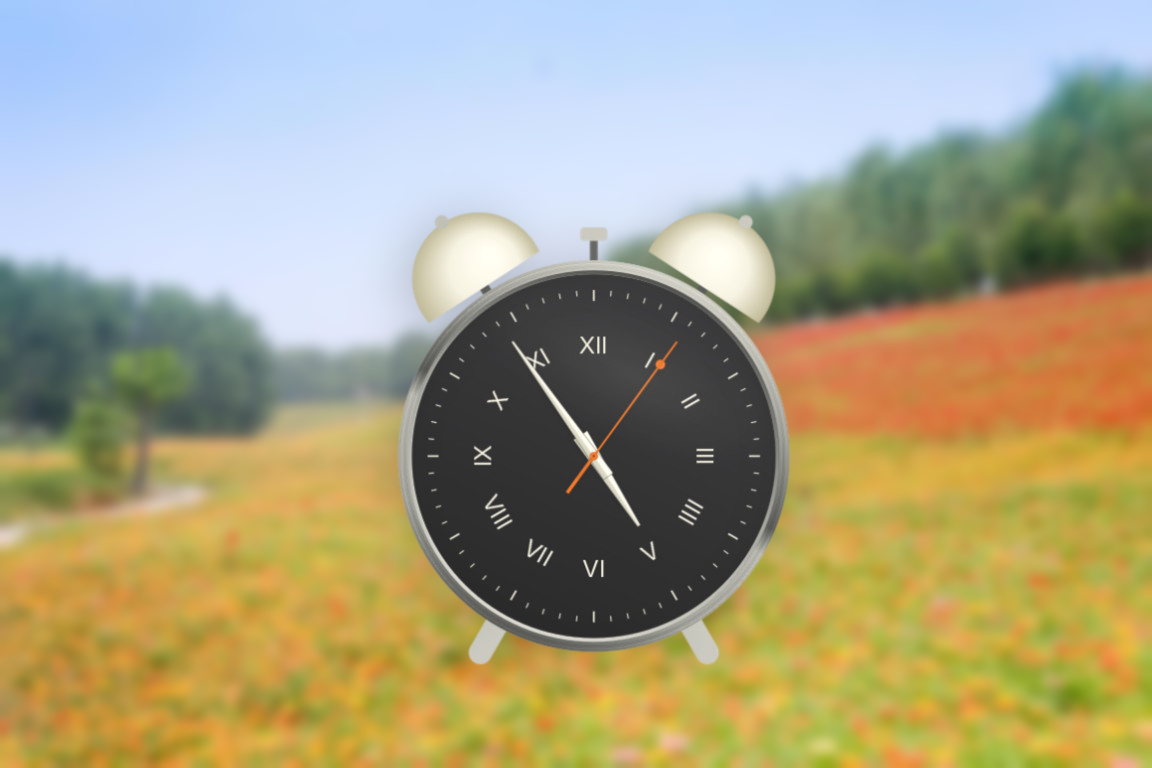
4:54:06
